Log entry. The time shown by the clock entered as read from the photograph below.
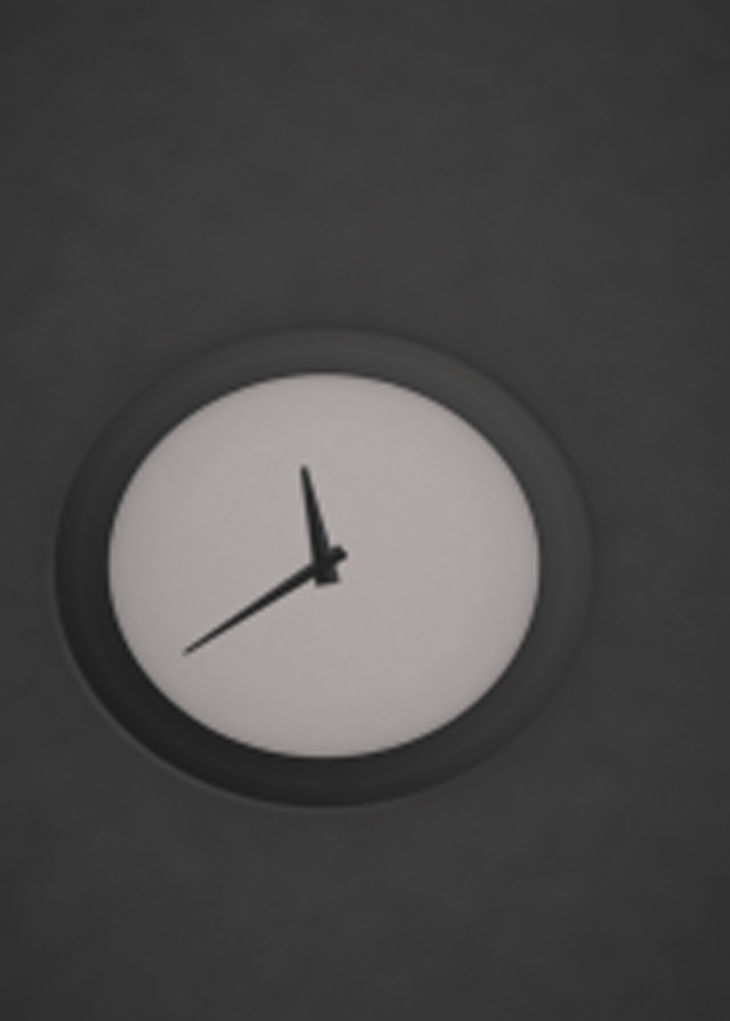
11:39
